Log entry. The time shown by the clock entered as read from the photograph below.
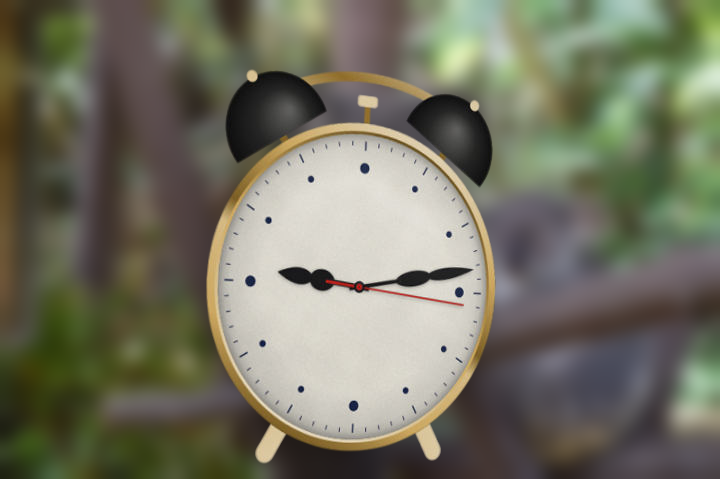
9:13:16
